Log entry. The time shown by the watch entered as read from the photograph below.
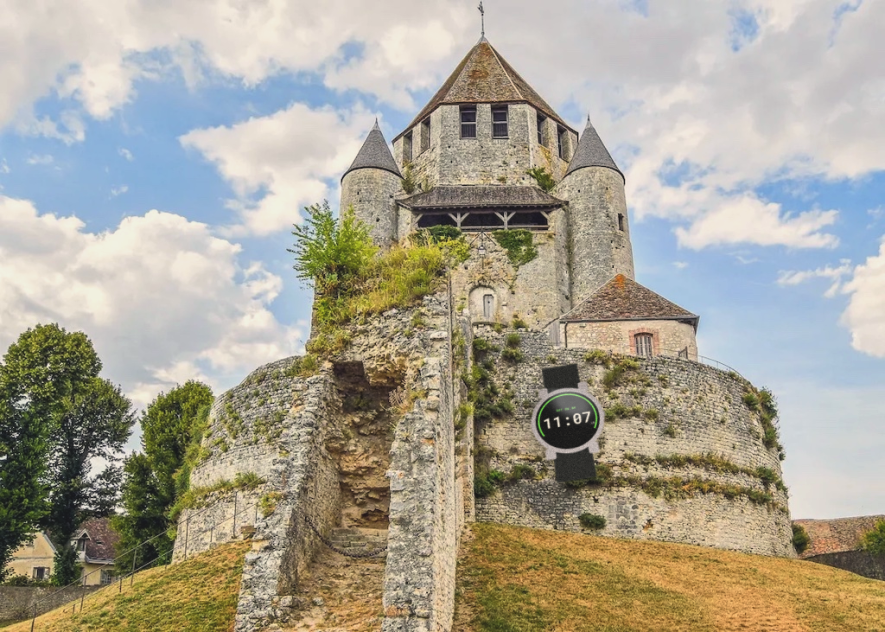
11:07
